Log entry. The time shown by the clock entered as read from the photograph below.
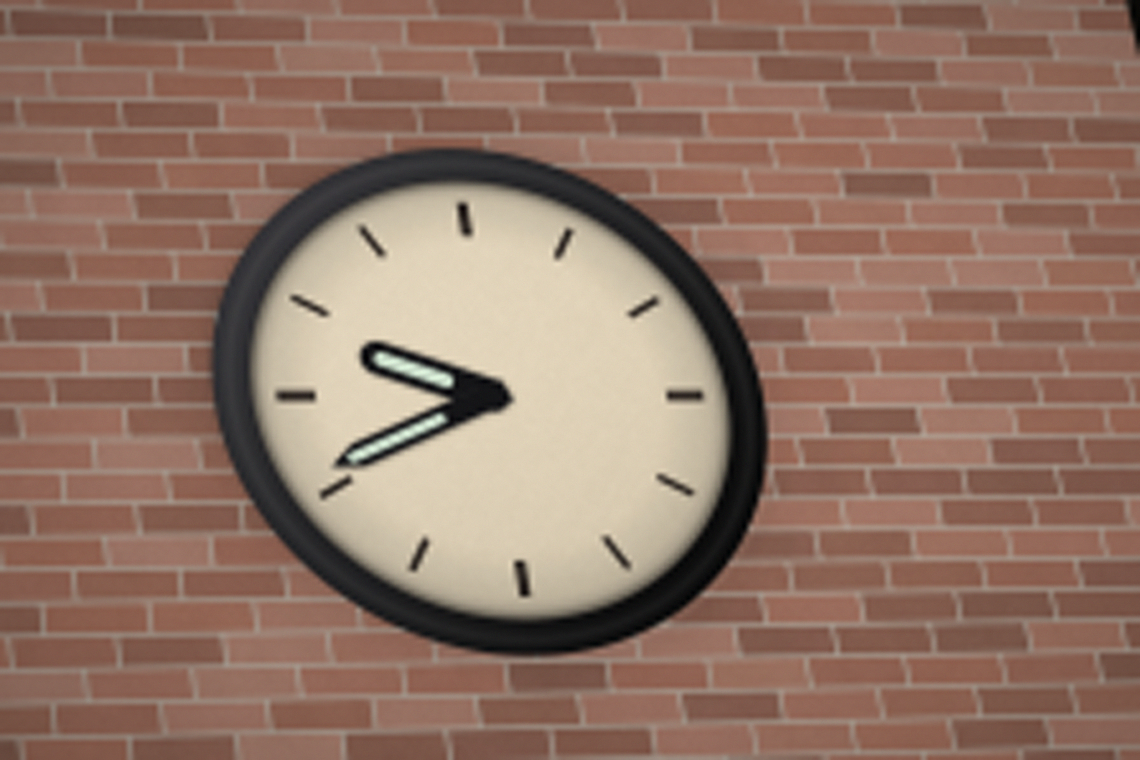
9:41
